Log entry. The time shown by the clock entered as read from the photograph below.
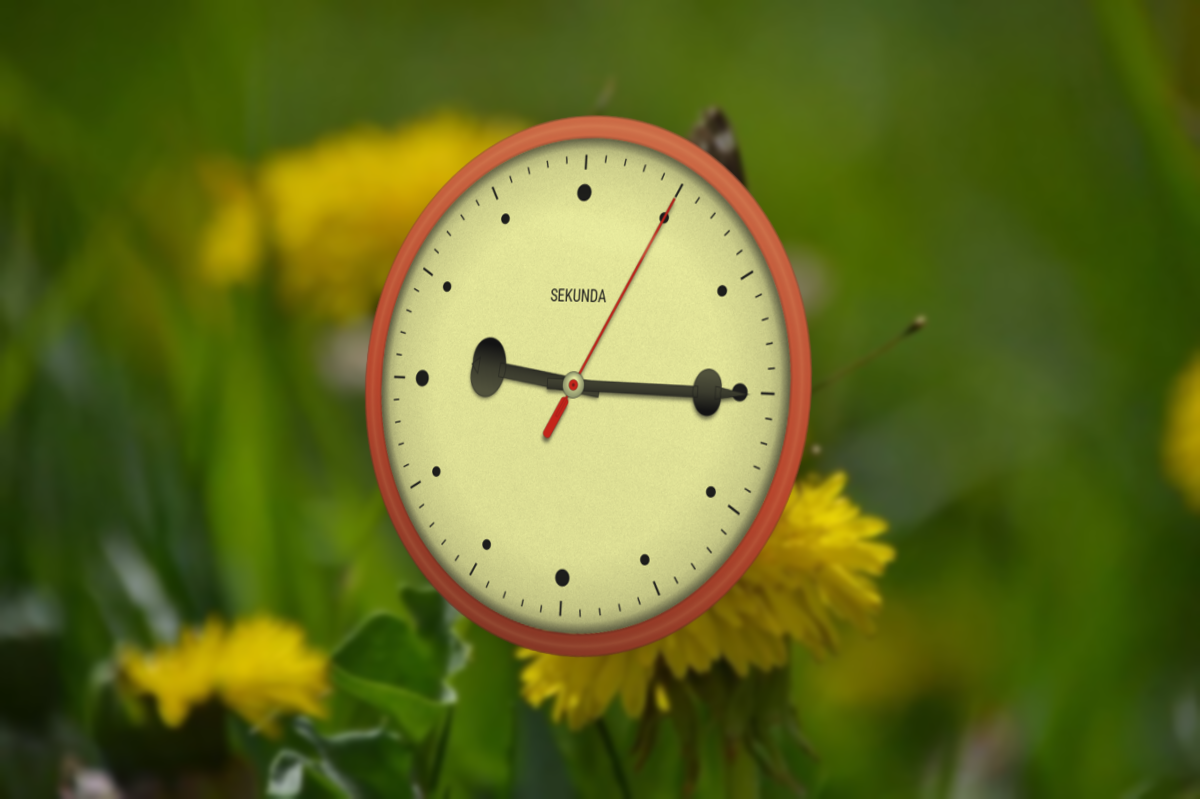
9:15:05
